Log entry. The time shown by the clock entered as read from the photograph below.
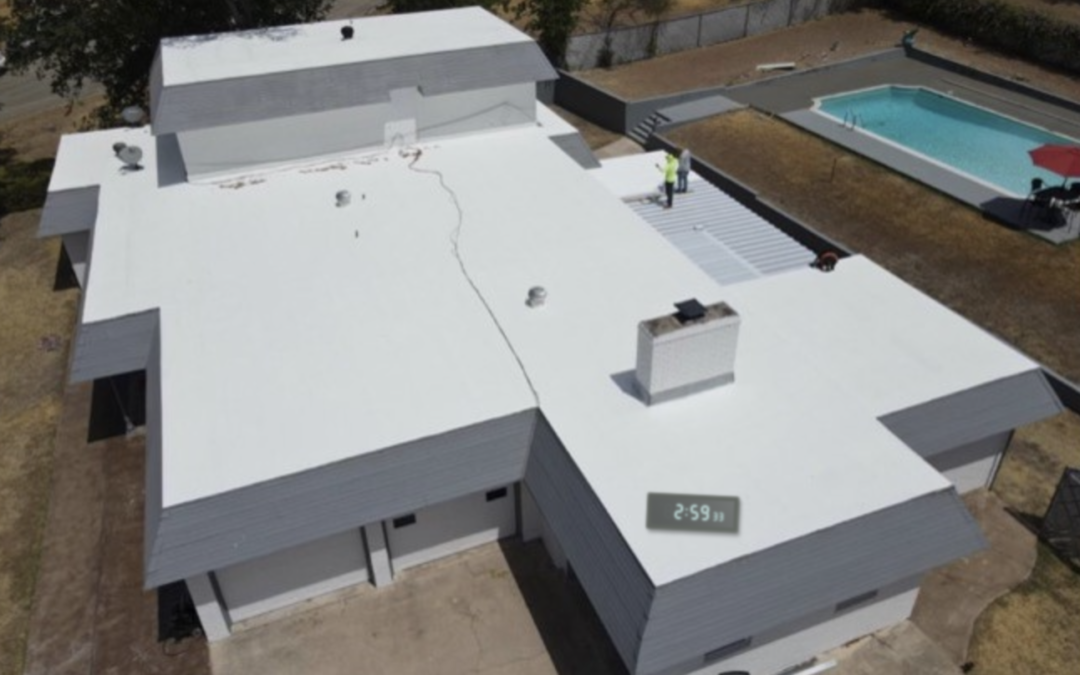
2:59
